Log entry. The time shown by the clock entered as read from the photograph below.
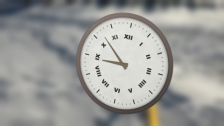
8:52
